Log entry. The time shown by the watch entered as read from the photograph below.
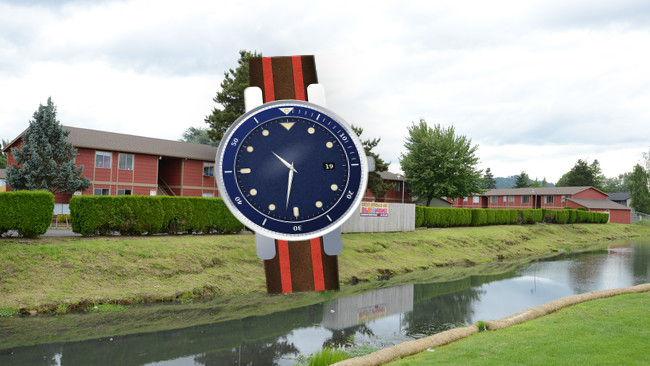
10:32
